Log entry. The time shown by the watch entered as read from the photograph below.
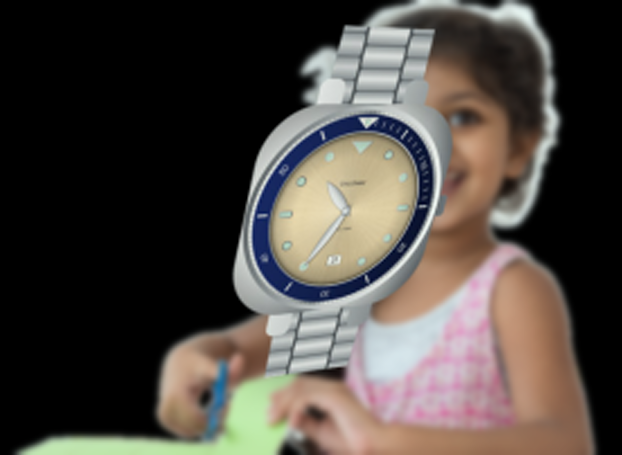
10:35
